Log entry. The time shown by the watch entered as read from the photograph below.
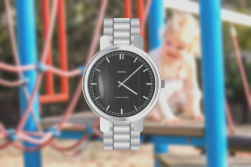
4:08
